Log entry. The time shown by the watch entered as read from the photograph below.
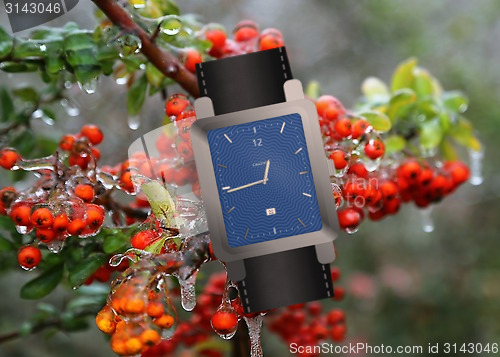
12:44
